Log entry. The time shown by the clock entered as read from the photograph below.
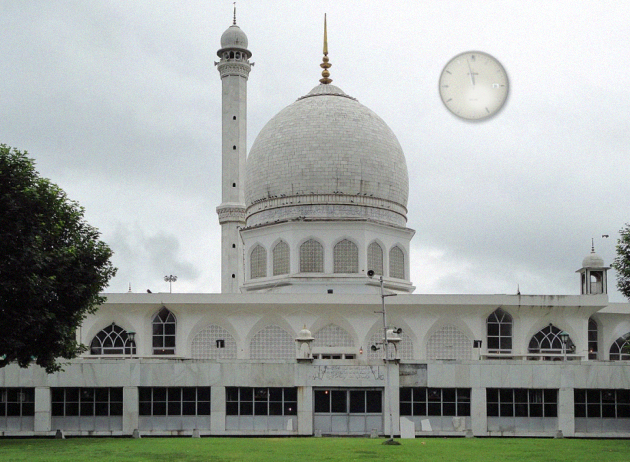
11:58
